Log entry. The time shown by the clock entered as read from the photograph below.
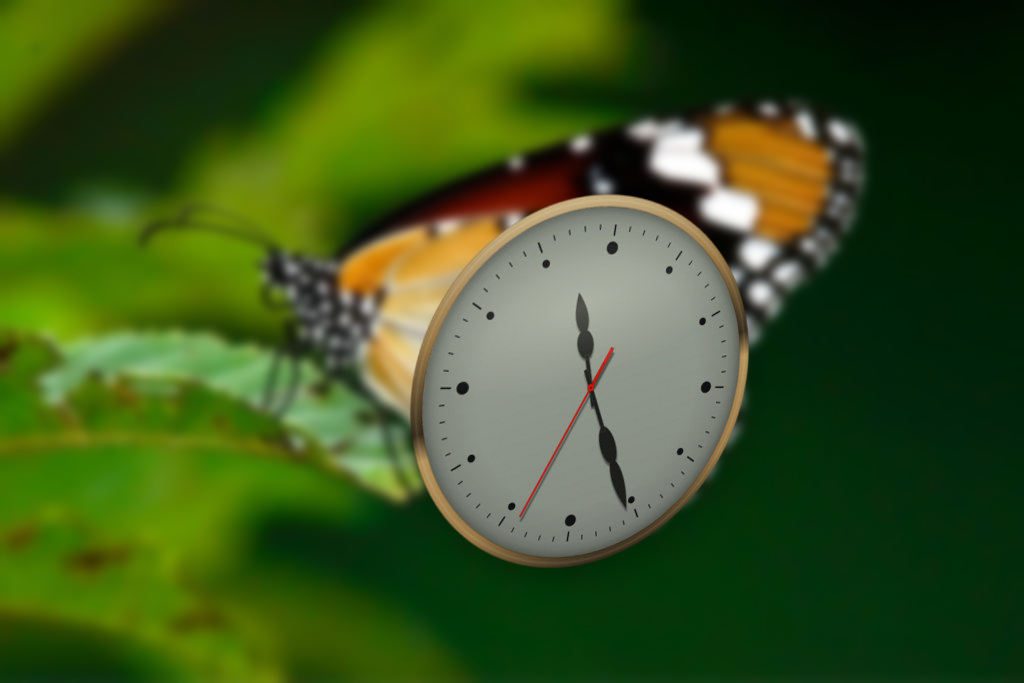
11:25:34
